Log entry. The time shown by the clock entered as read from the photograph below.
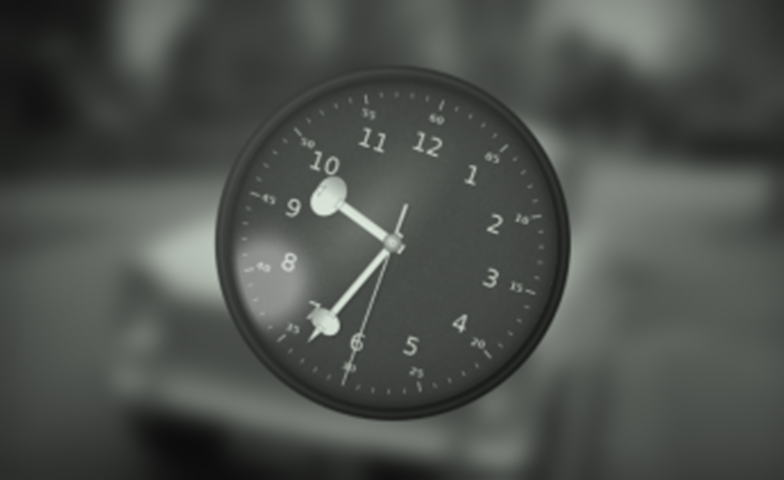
9:33:30
